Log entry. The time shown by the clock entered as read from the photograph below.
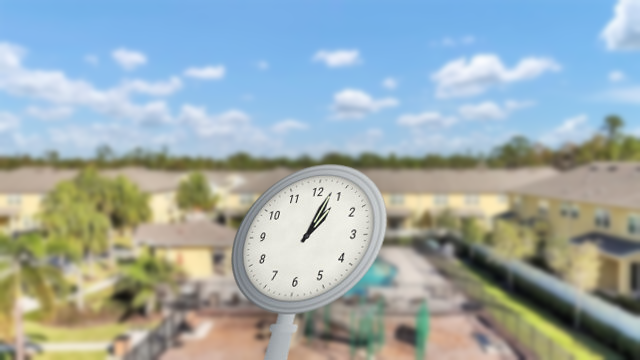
1:03
